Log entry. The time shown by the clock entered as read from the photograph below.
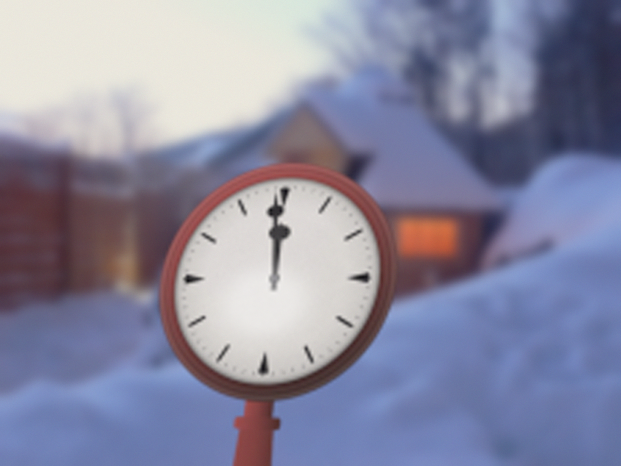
11:59
